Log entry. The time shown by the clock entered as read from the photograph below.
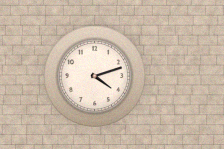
4:12
